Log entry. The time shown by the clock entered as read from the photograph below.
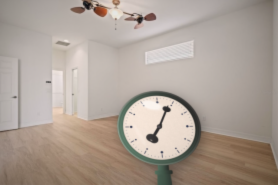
7:04
